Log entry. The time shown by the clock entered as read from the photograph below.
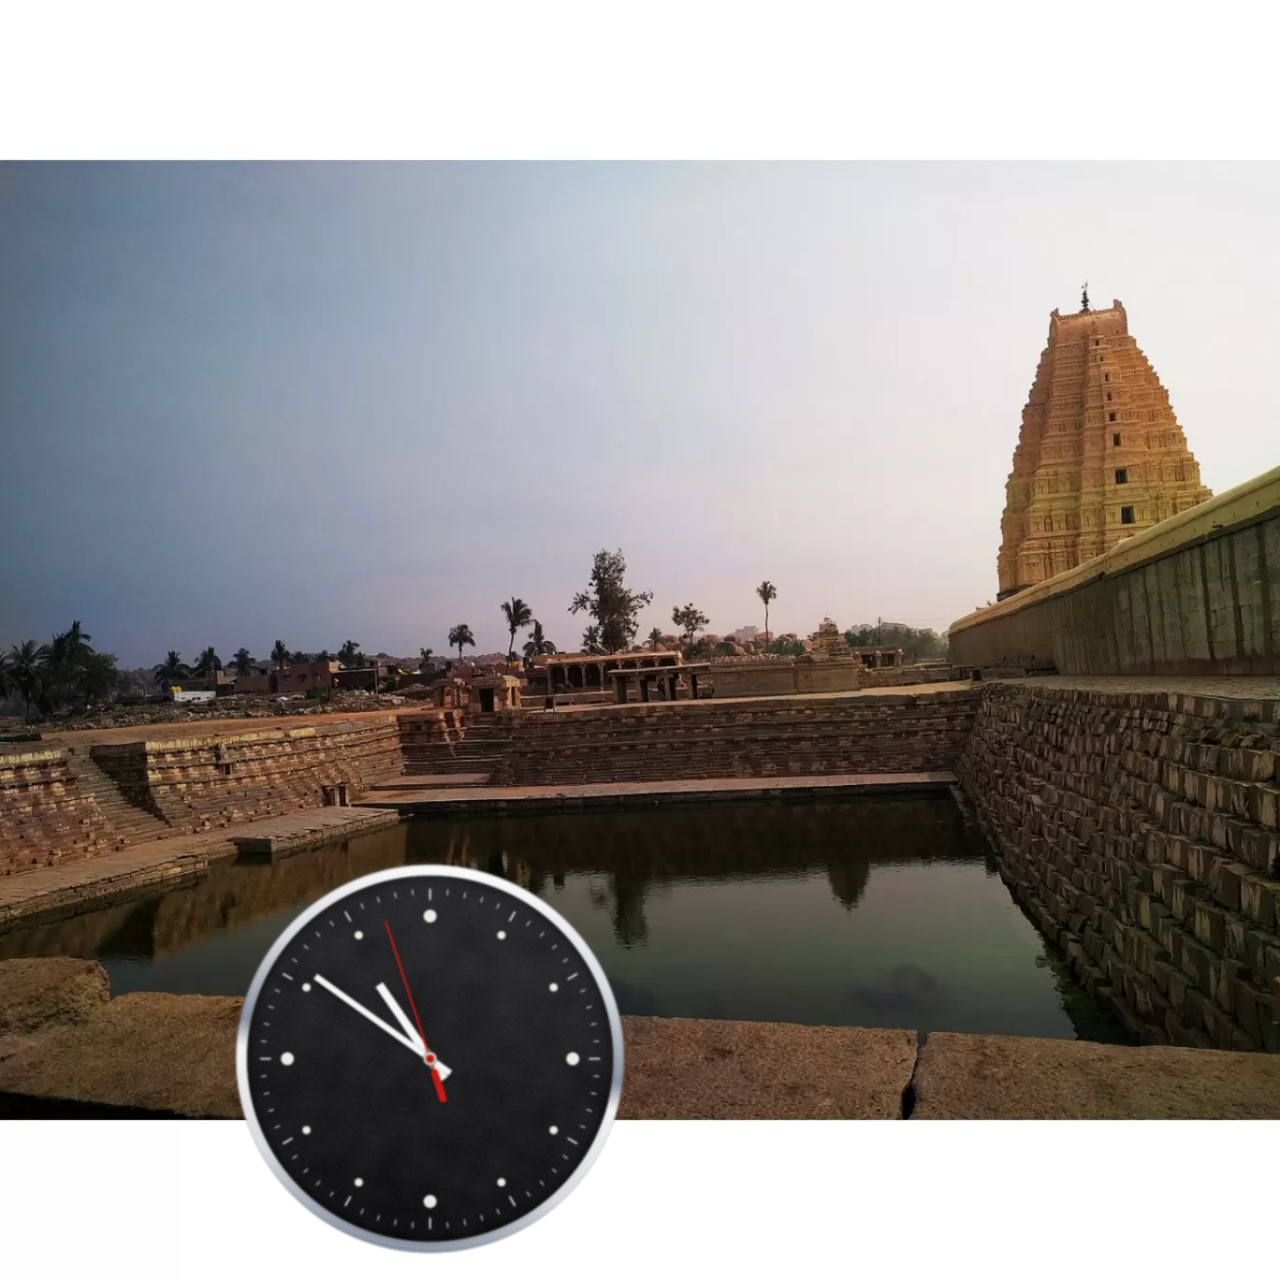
10:50:57
